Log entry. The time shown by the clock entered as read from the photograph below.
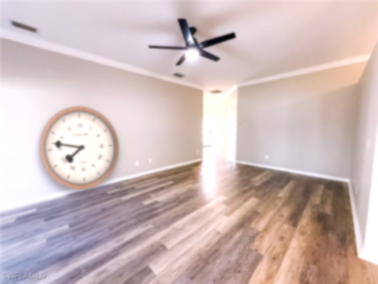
7:47
